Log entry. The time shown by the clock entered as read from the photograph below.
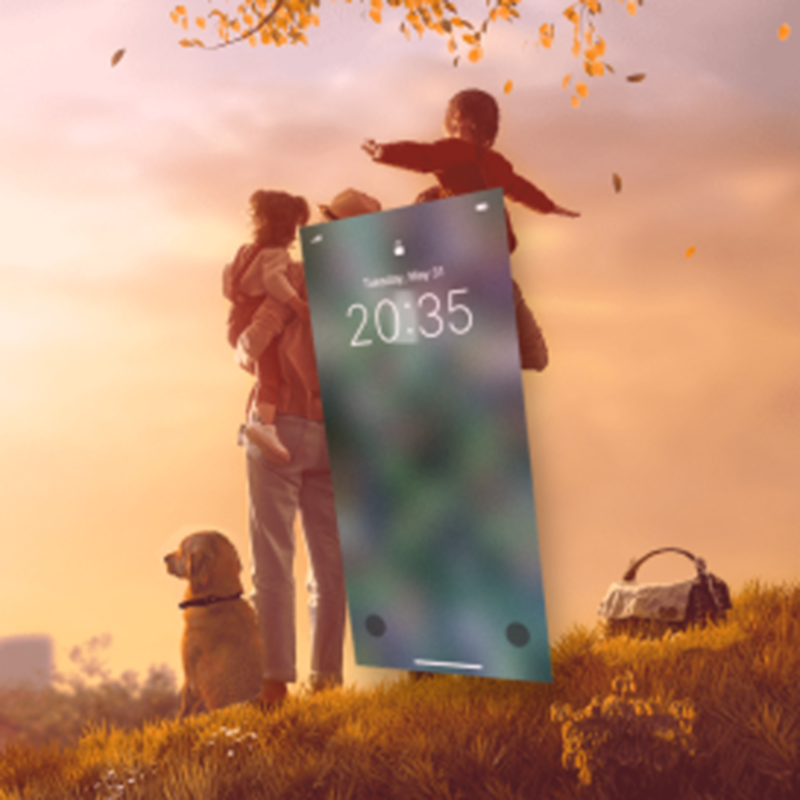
20:35
